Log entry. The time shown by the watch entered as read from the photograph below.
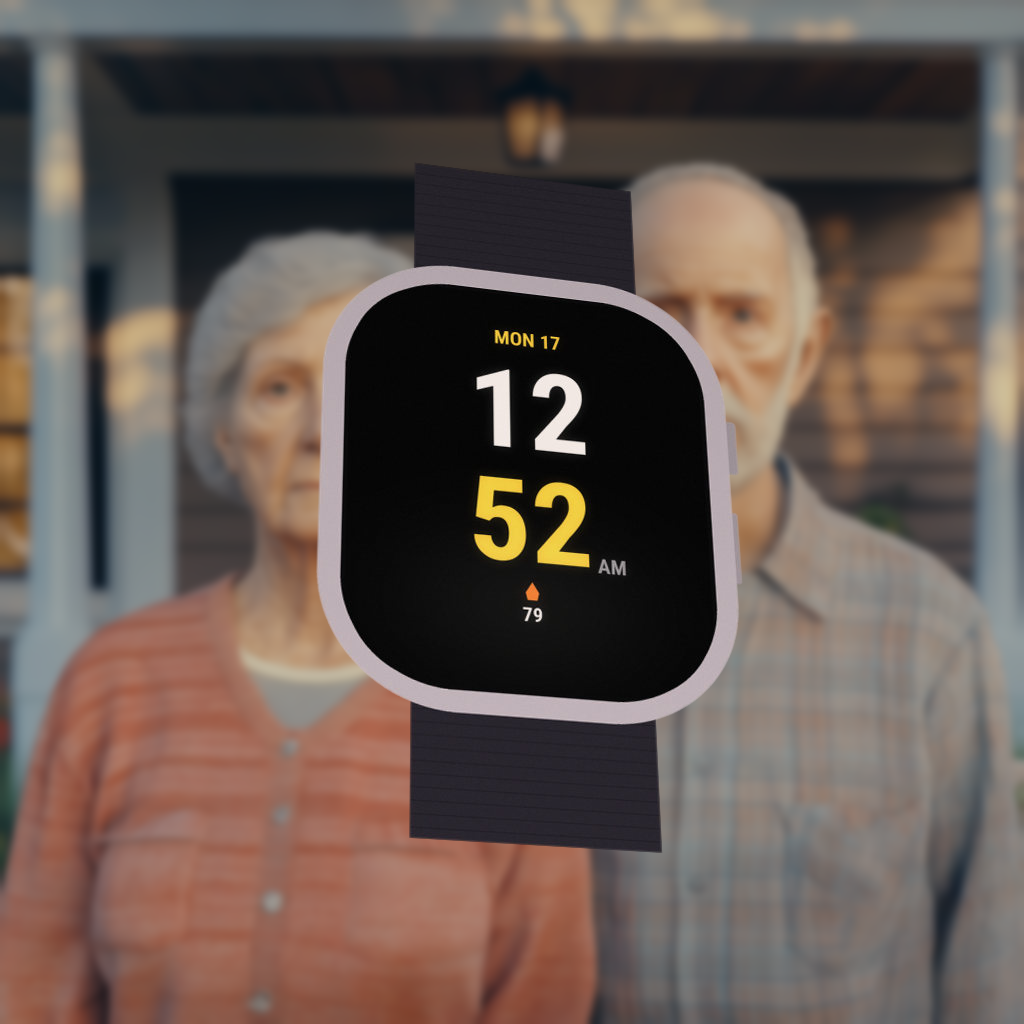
12:52
